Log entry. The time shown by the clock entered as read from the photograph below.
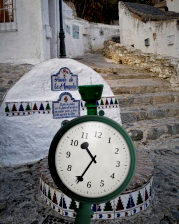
10:34
